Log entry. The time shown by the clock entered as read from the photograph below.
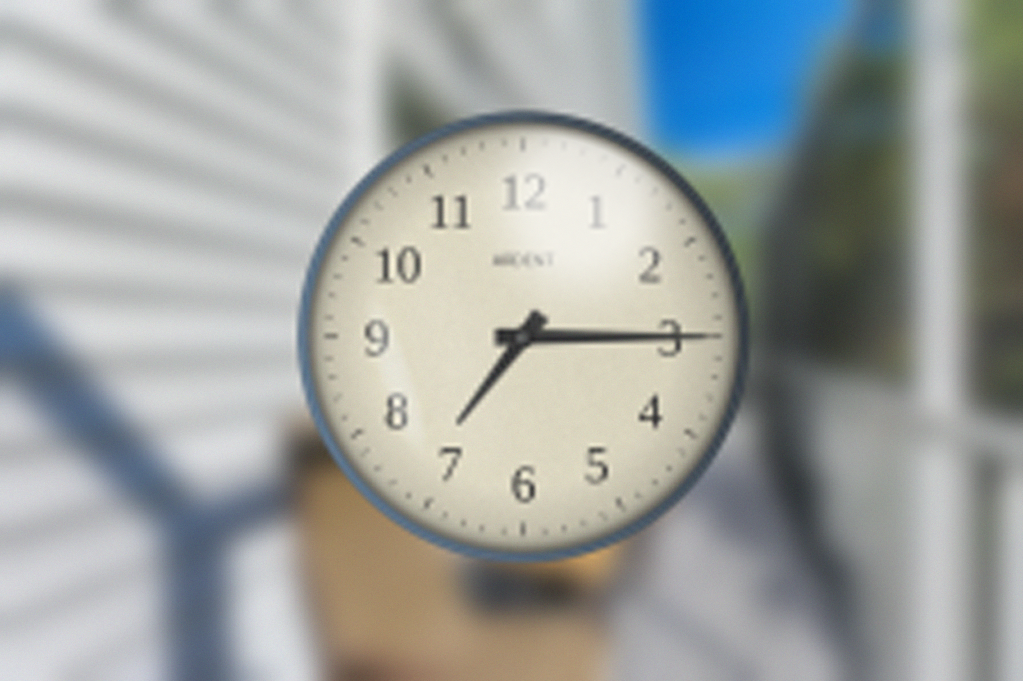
7:15
